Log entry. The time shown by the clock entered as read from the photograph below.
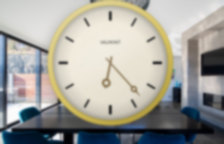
6:23
